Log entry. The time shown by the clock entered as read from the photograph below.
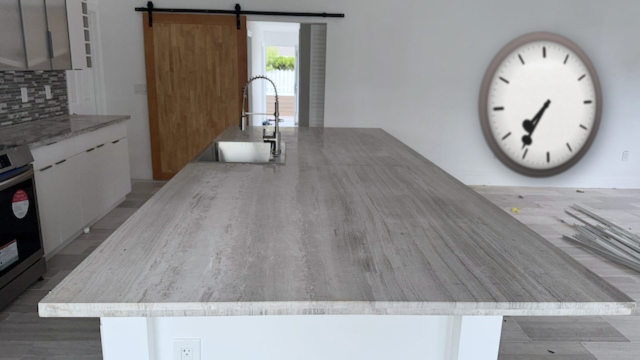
7:36
